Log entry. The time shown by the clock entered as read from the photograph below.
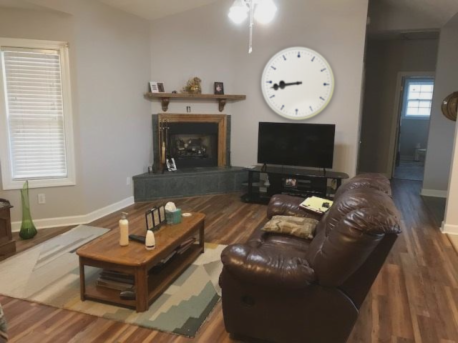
8:43
